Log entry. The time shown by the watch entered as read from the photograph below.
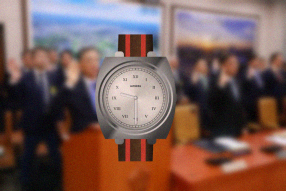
9:30
